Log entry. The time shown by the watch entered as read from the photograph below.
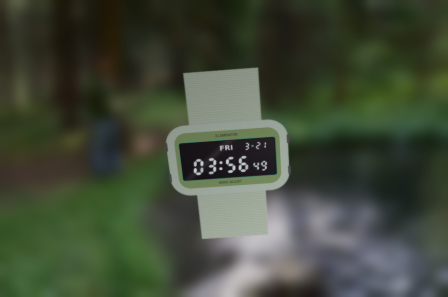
3:56:49
